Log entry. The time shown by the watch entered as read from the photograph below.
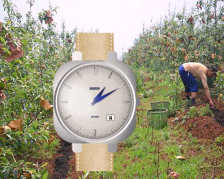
1:10
